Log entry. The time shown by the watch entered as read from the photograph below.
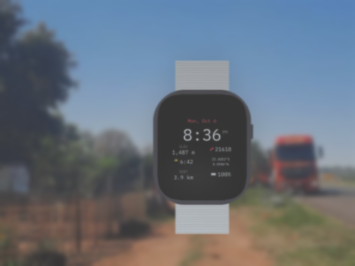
8:36
